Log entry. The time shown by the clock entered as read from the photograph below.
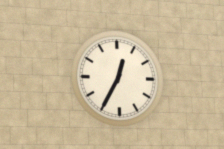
12:35
